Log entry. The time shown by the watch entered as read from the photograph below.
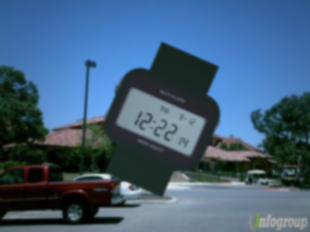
12:22
